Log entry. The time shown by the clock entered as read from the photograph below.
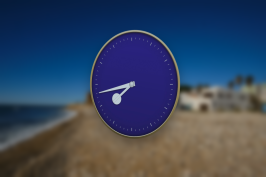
7:43
